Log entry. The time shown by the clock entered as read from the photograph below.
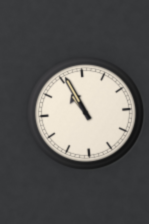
10:56
